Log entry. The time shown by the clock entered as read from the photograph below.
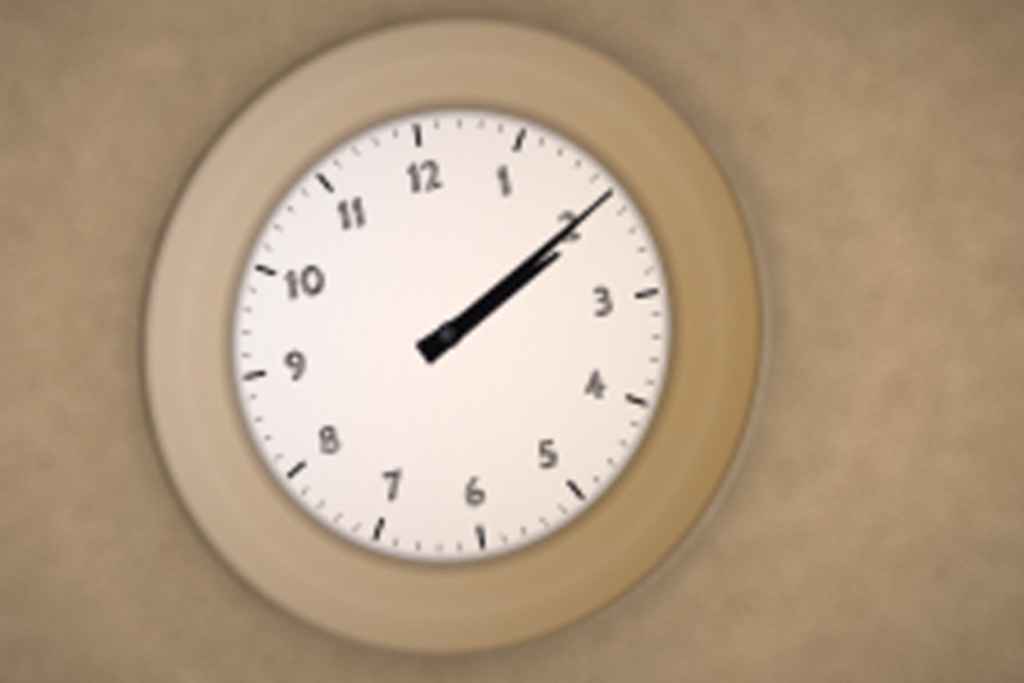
2:10
